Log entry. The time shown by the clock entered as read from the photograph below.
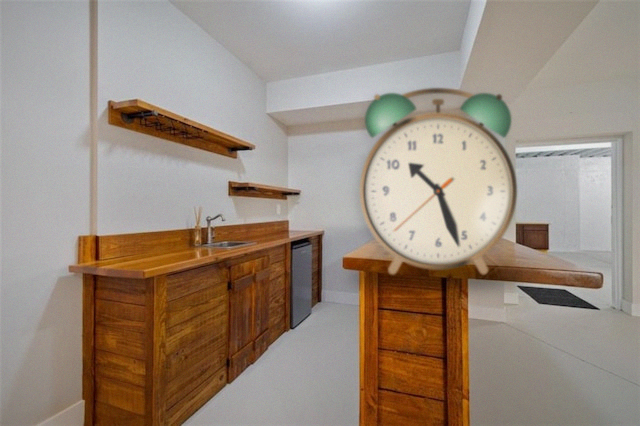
10:26:38
